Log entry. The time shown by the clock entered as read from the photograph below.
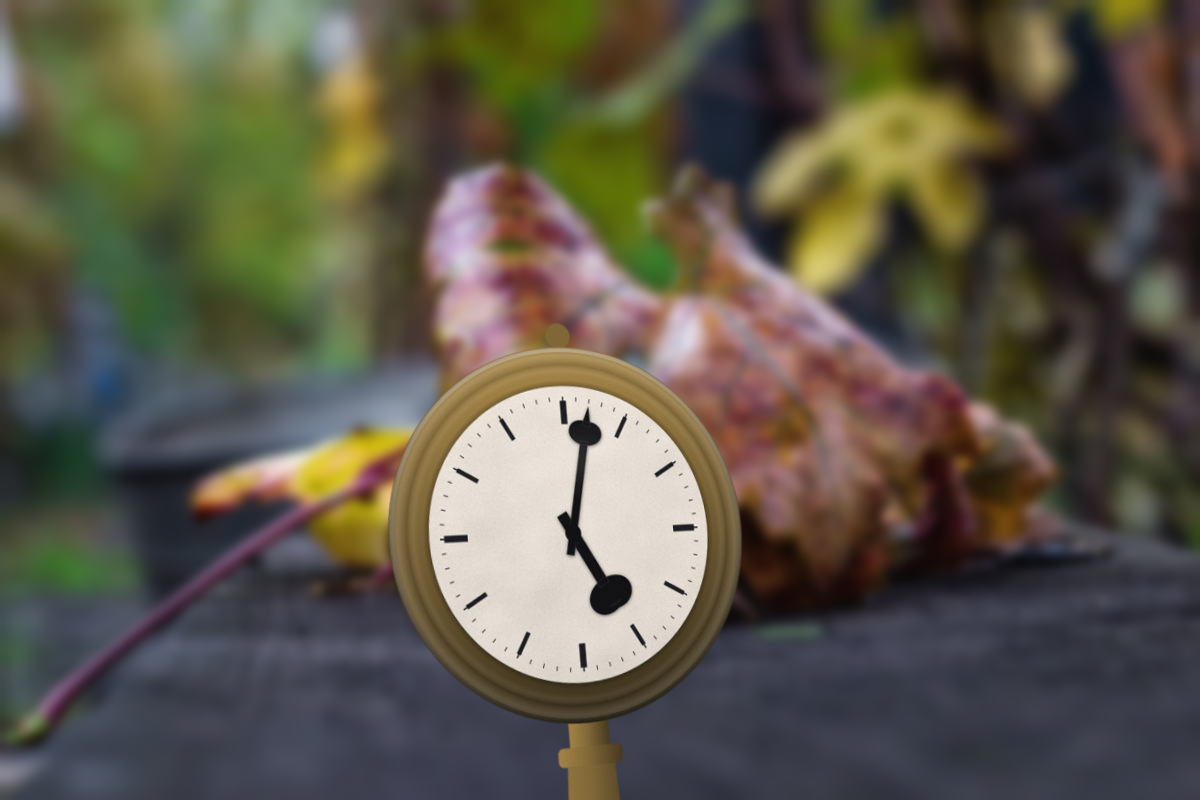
5:02
